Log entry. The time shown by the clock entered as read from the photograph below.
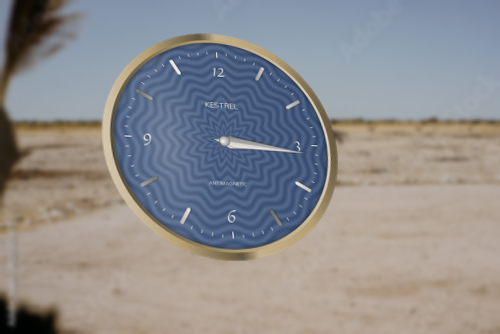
3:16
